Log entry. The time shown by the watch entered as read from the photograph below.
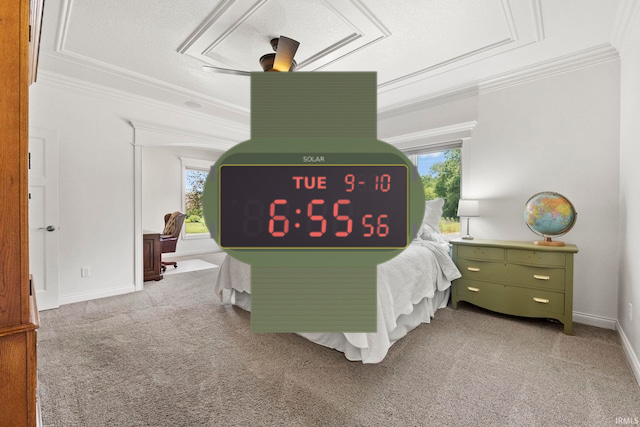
6:55:56
